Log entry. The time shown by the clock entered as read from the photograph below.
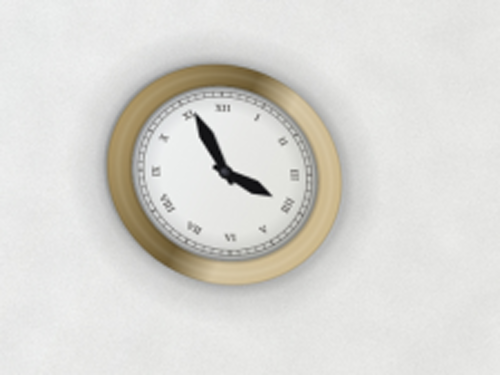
3:56
